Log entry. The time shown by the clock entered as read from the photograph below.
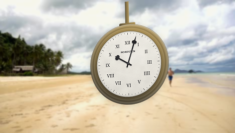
10:03
